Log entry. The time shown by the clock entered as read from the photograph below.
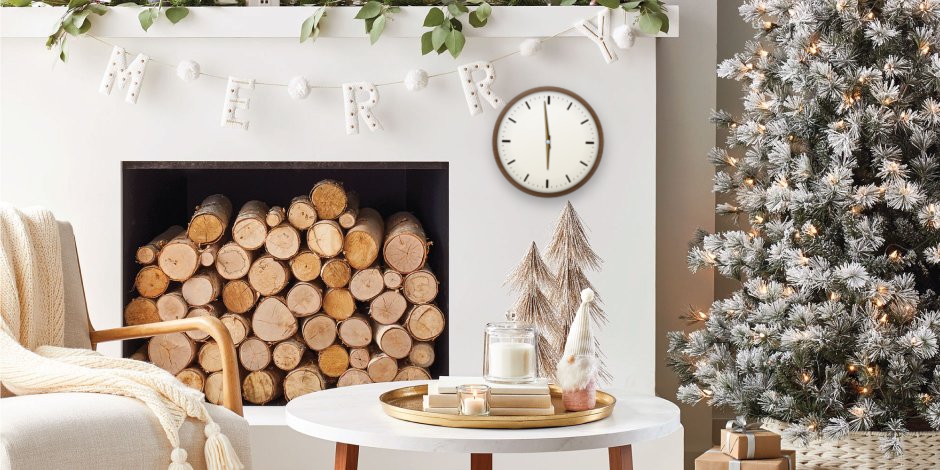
5:59
